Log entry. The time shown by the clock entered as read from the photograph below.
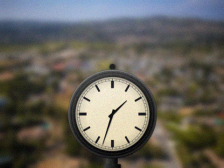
1:33
